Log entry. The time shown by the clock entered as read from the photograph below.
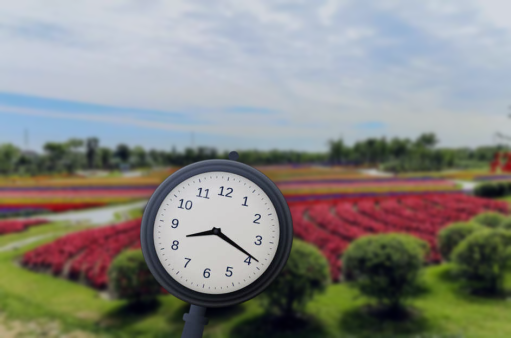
8:19
